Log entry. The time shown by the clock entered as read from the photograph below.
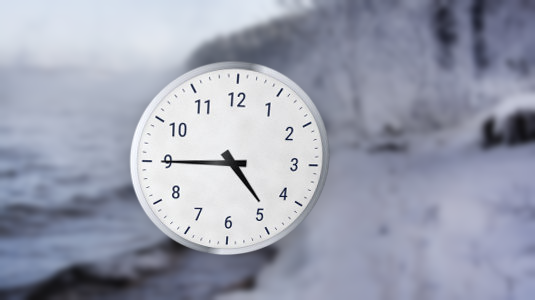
4:45
